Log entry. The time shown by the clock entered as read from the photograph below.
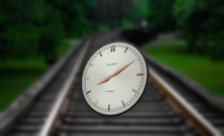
8:10
